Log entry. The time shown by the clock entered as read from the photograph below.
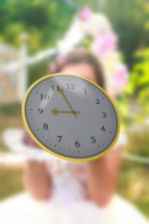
8:56
